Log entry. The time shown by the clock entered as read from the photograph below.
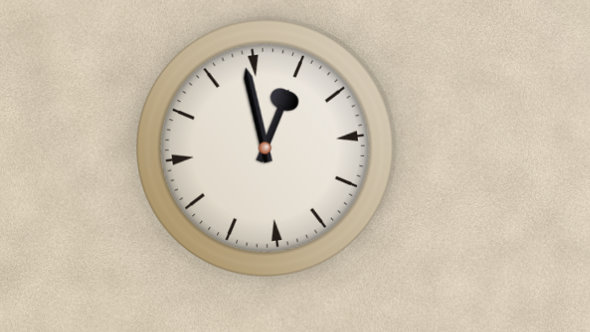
12:59
